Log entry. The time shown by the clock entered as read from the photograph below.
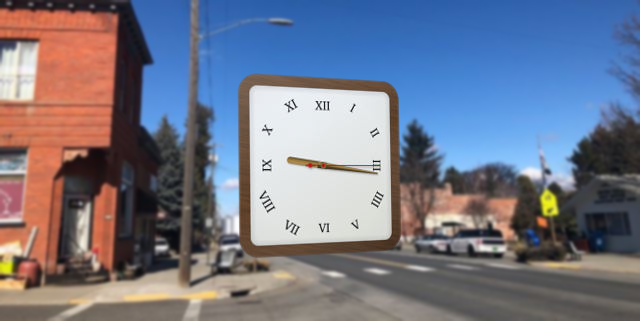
9:16:15
